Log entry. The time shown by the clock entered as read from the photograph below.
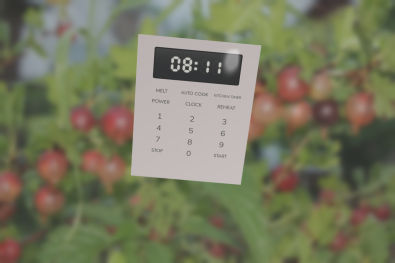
8:11
